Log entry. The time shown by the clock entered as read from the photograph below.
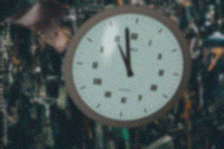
10:58
